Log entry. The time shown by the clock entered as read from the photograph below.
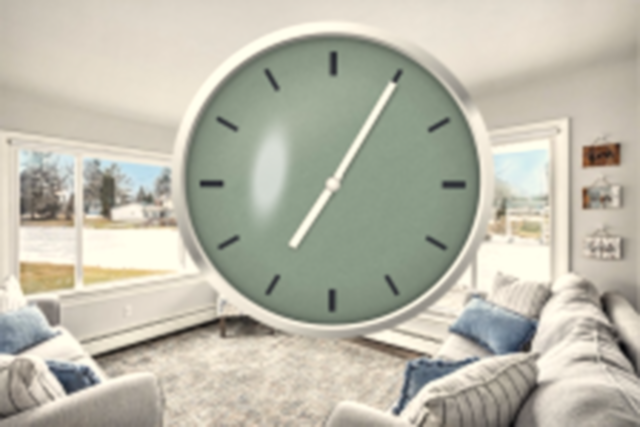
7:05
